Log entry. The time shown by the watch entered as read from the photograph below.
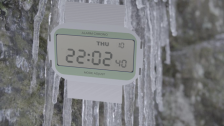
22:02:40
